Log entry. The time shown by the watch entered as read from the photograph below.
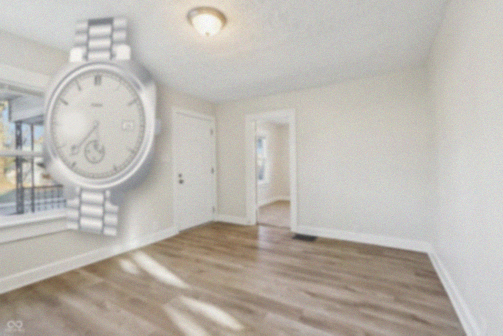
5:37
